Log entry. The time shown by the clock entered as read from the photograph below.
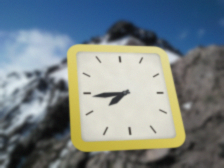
7:44
